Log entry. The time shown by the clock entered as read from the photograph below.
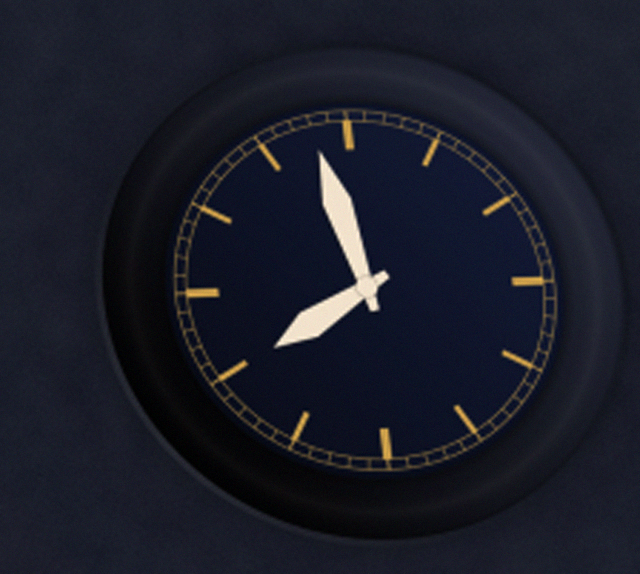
7:58
